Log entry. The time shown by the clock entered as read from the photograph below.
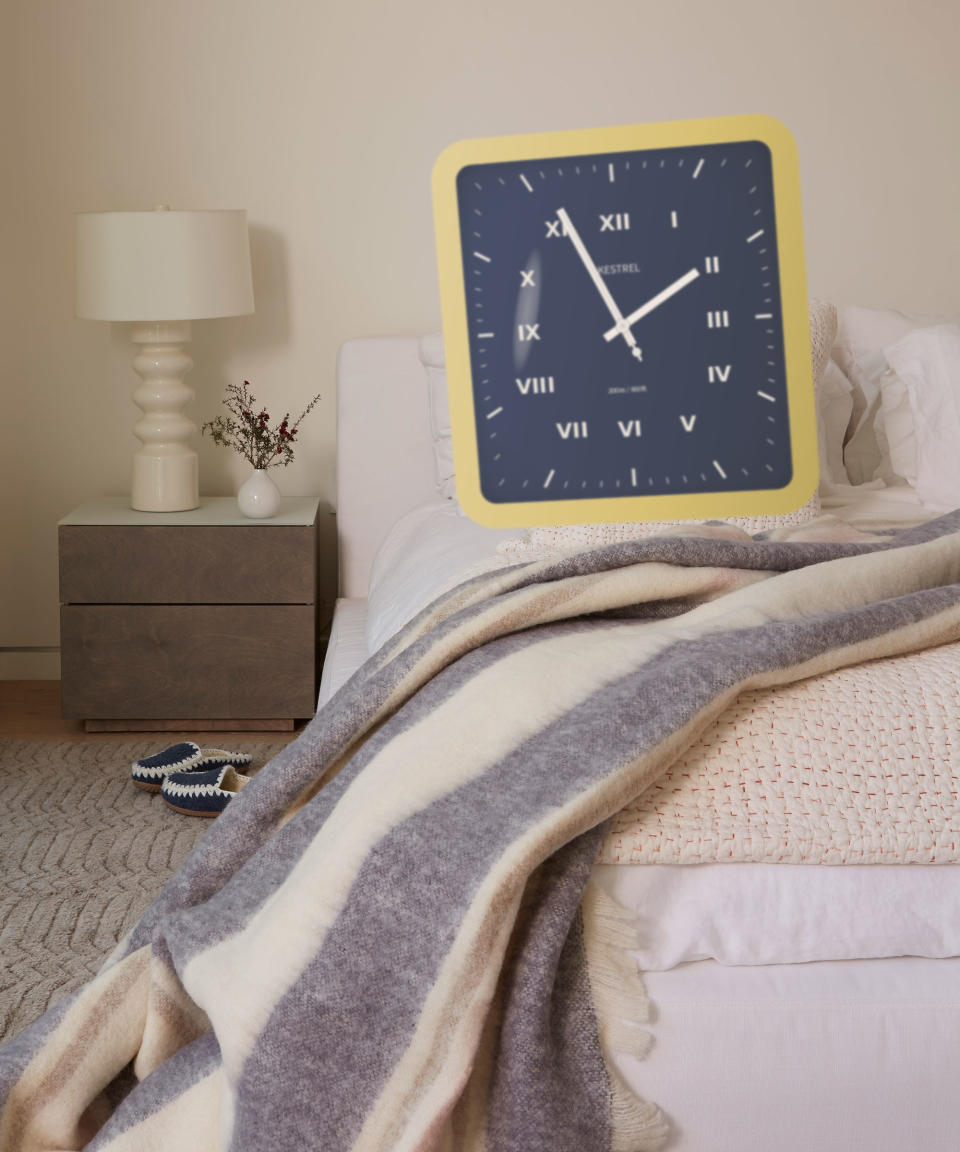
1:55:56
